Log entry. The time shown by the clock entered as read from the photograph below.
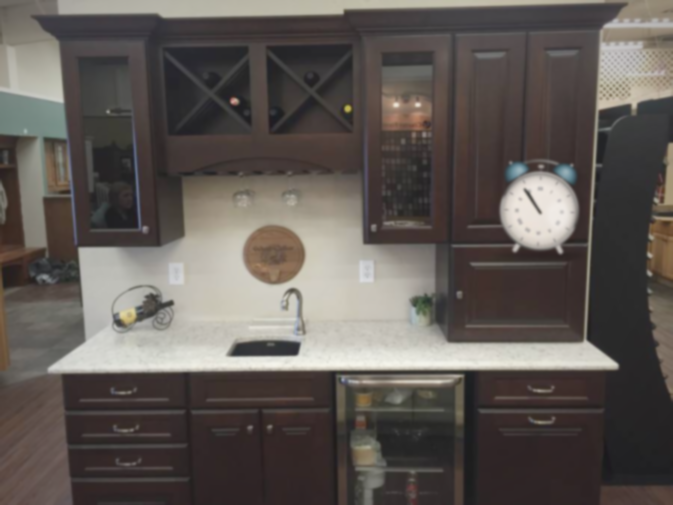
10:54
